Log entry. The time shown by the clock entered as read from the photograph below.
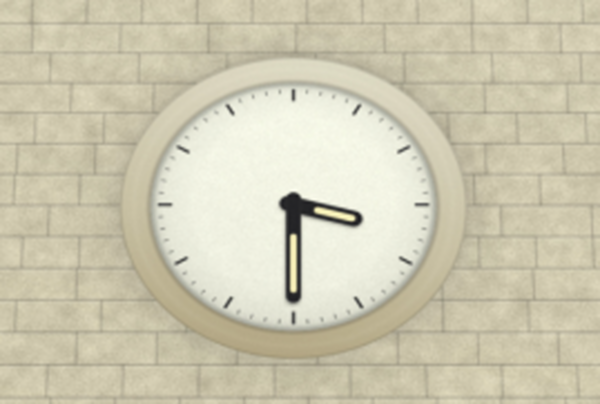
3:30
